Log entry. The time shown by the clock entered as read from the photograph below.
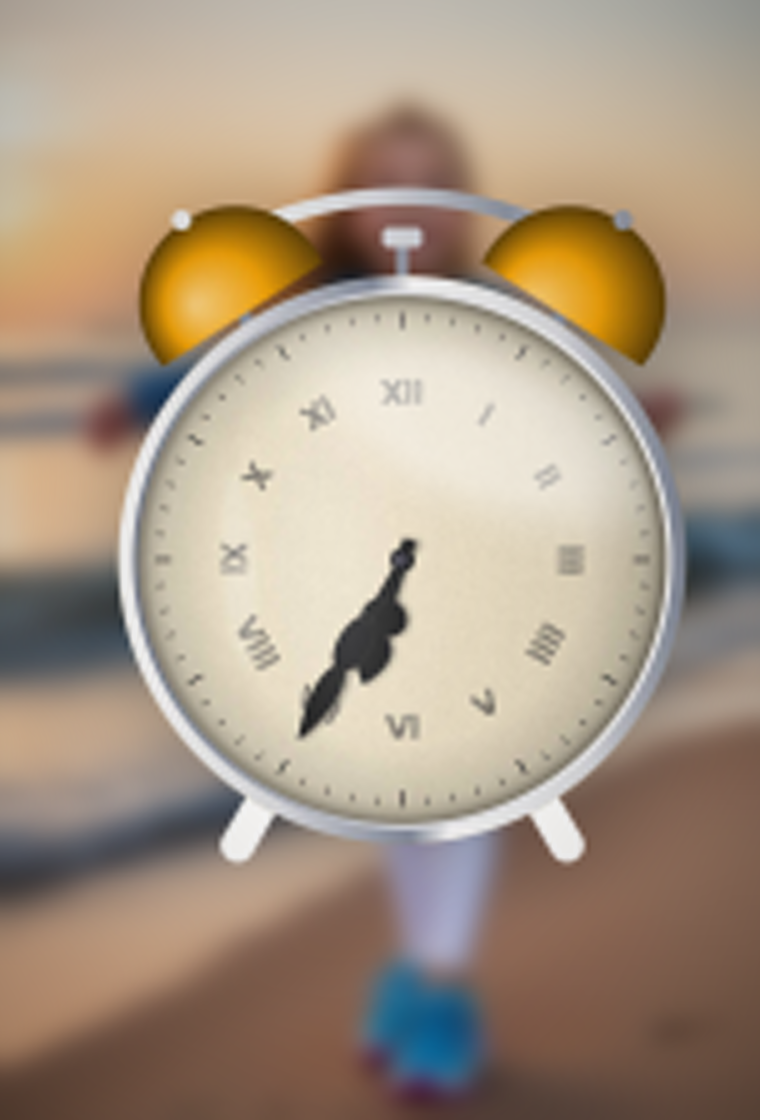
6:35
